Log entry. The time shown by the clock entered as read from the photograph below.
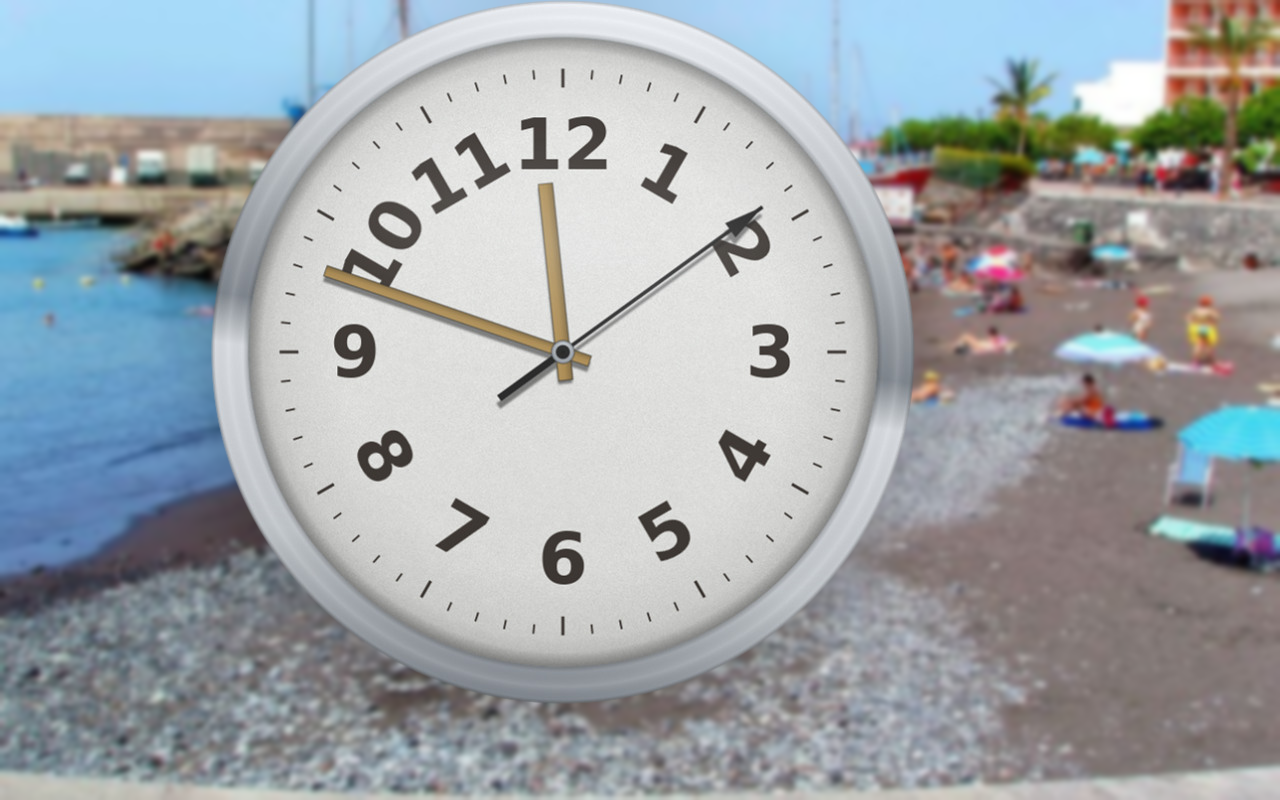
11:48:09
